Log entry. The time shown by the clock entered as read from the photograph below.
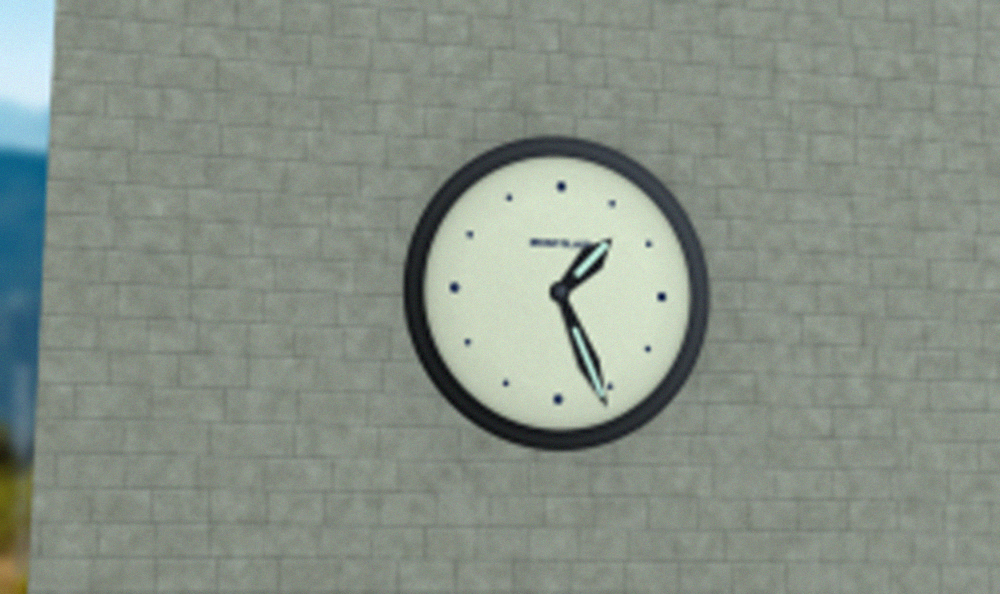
1:26
